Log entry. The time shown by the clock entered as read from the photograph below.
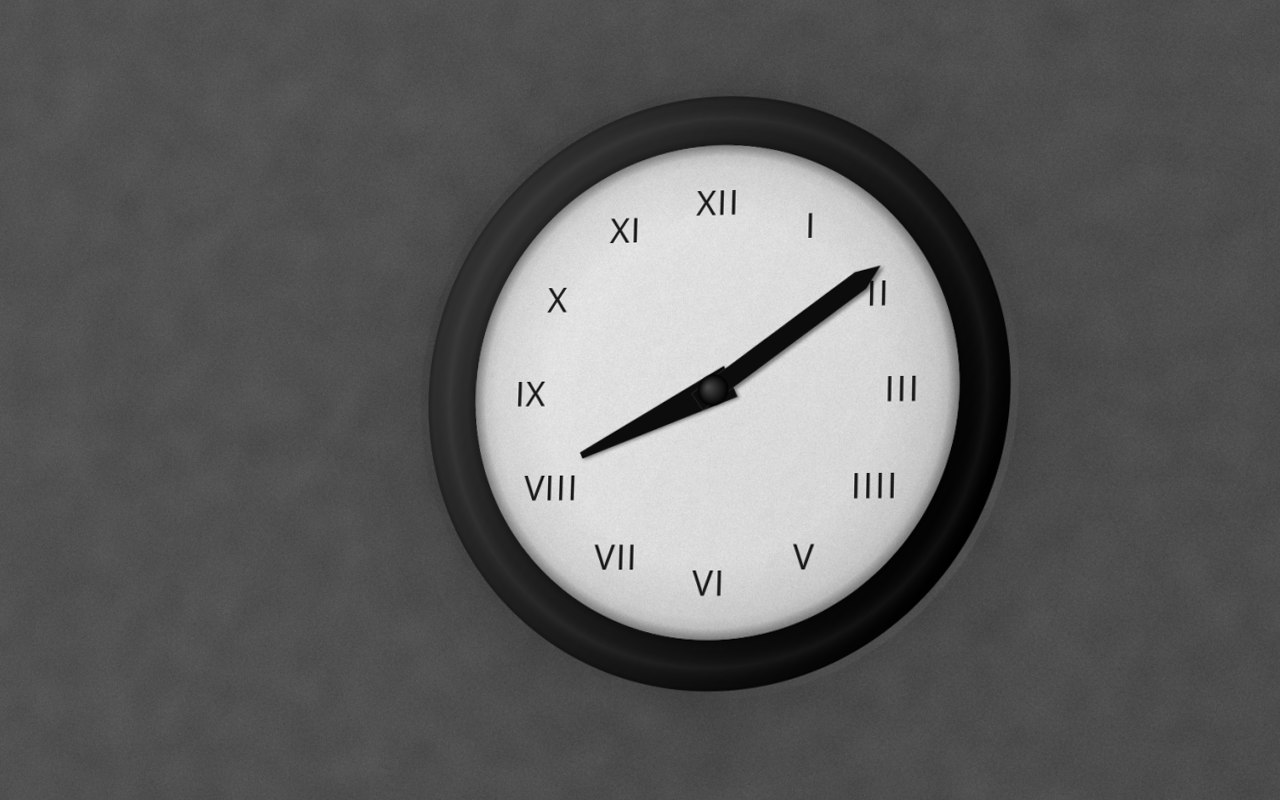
8:09
